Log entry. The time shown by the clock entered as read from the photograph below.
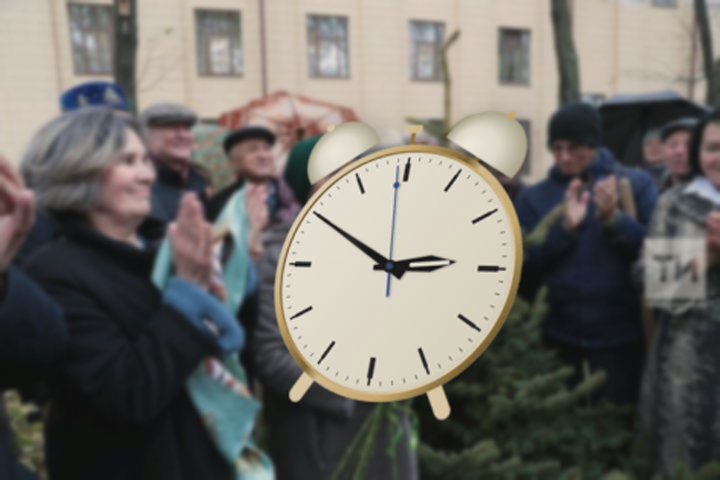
2:49:59
